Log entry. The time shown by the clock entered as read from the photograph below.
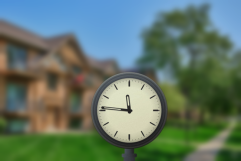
11:46
